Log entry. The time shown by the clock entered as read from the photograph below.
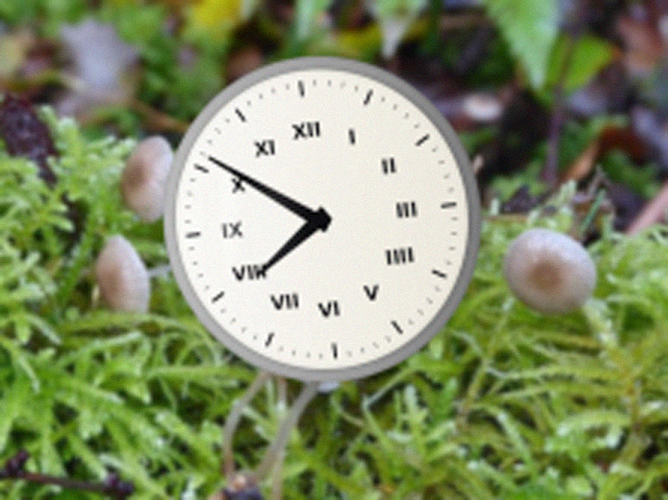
7:51
